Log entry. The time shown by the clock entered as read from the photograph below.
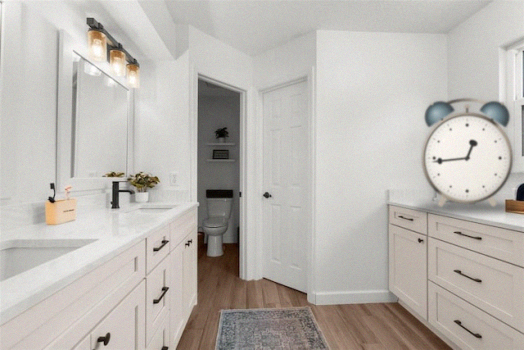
12:44
